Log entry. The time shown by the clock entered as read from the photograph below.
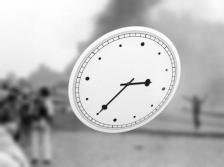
2:35
